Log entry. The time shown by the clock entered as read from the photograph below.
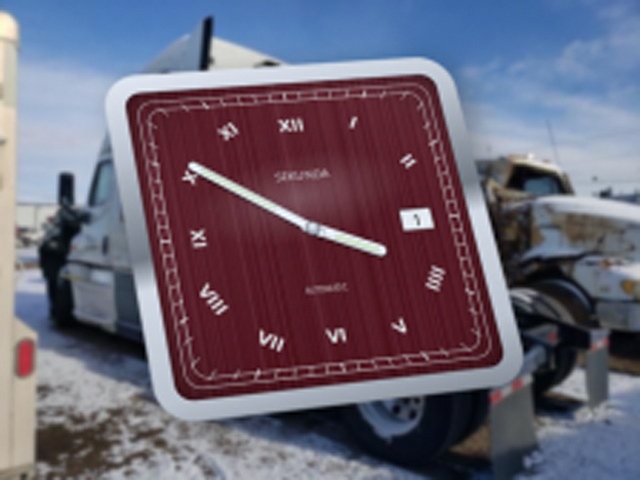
3:51
